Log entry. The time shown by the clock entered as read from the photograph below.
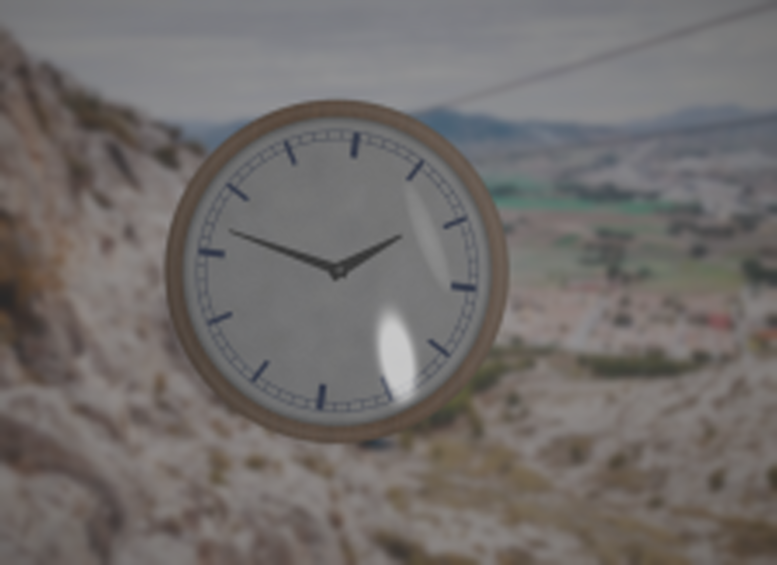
1:47
